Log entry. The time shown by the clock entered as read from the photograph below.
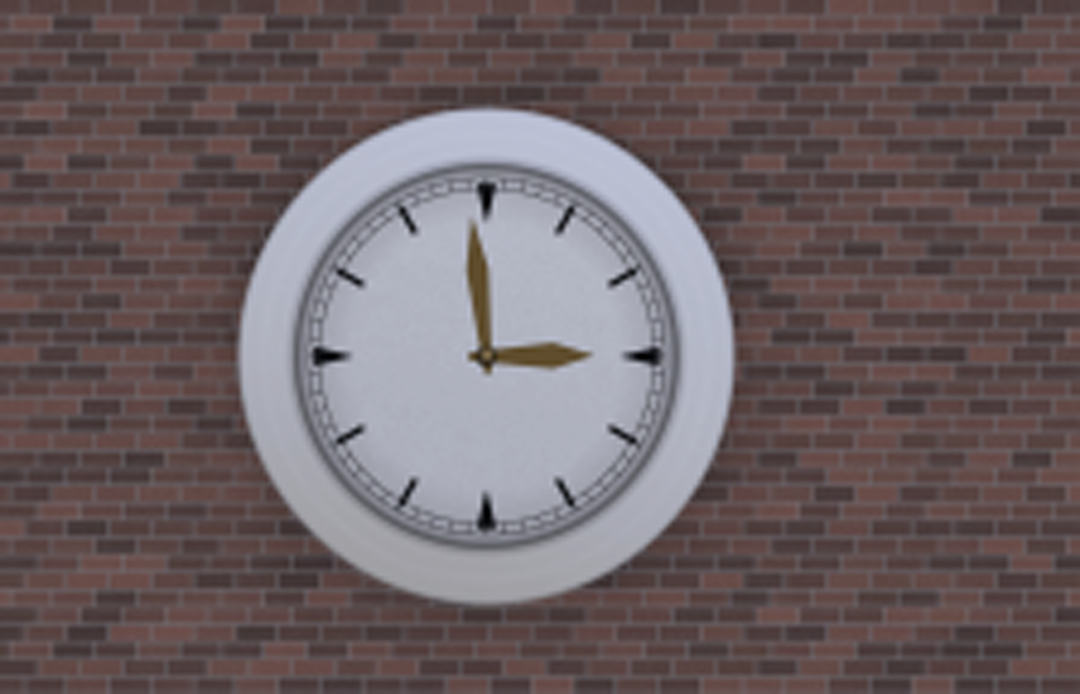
2:59
